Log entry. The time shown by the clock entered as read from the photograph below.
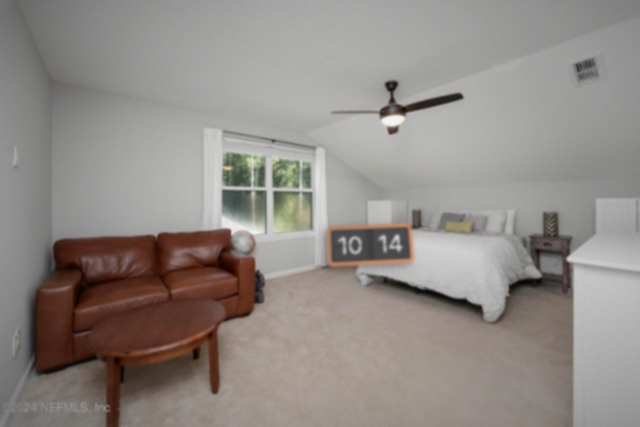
10:14
